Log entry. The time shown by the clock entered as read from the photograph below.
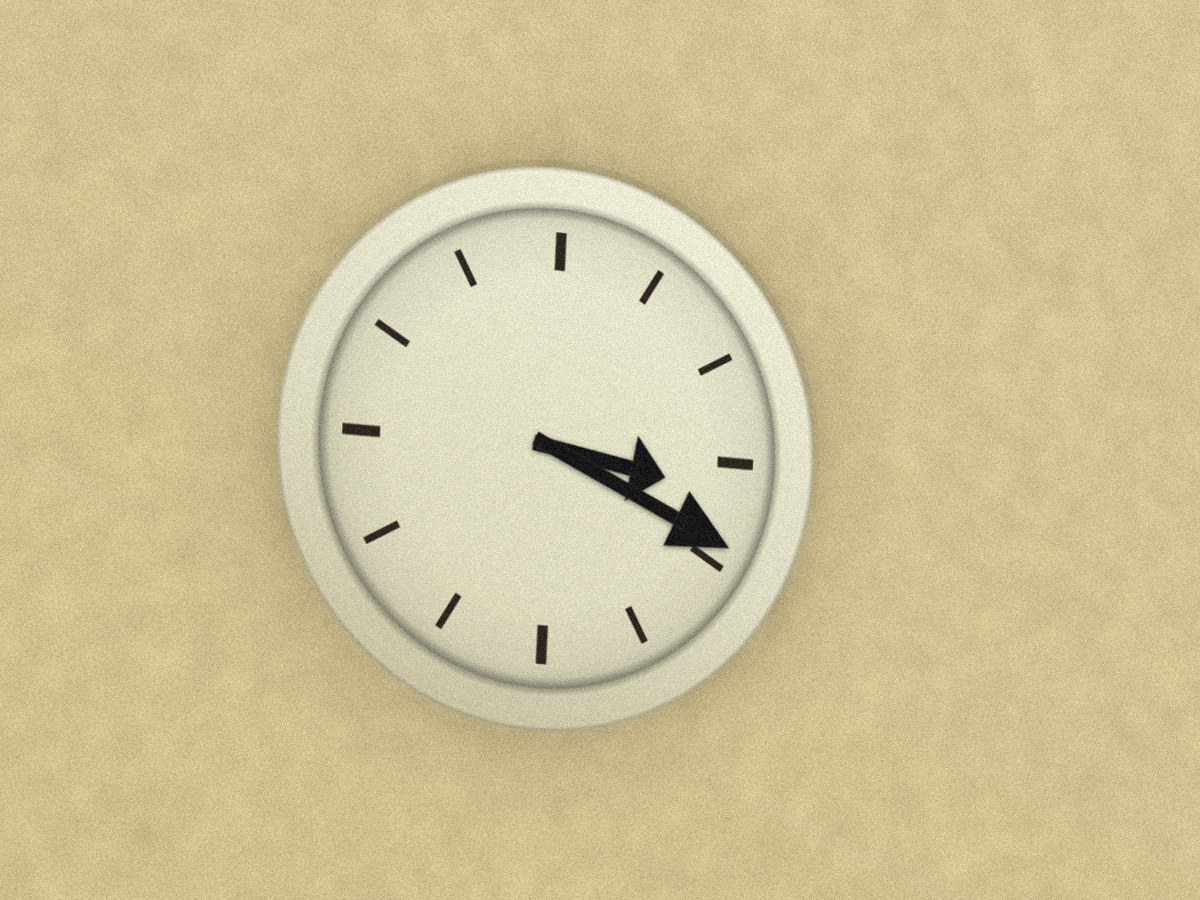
3:19
